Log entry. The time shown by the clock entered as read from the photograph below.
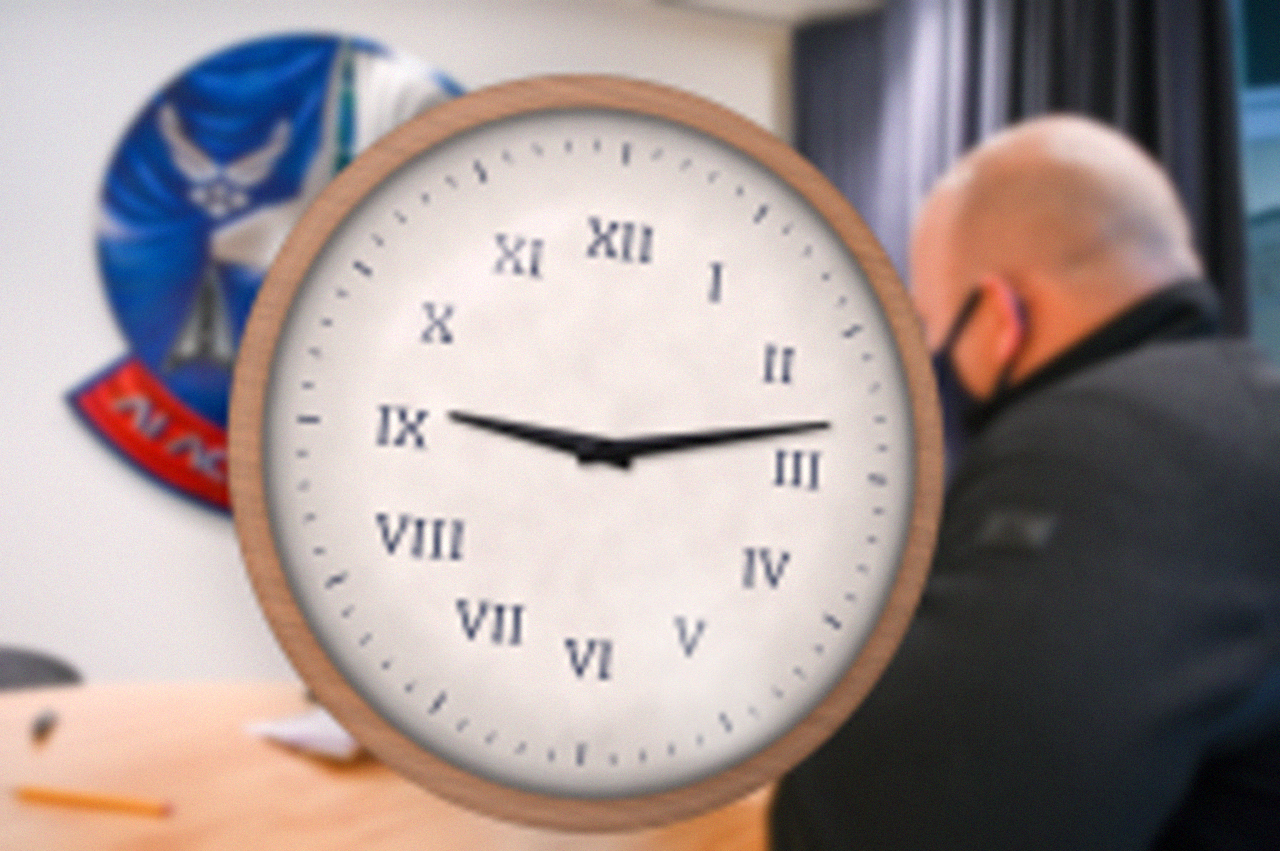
9:13
